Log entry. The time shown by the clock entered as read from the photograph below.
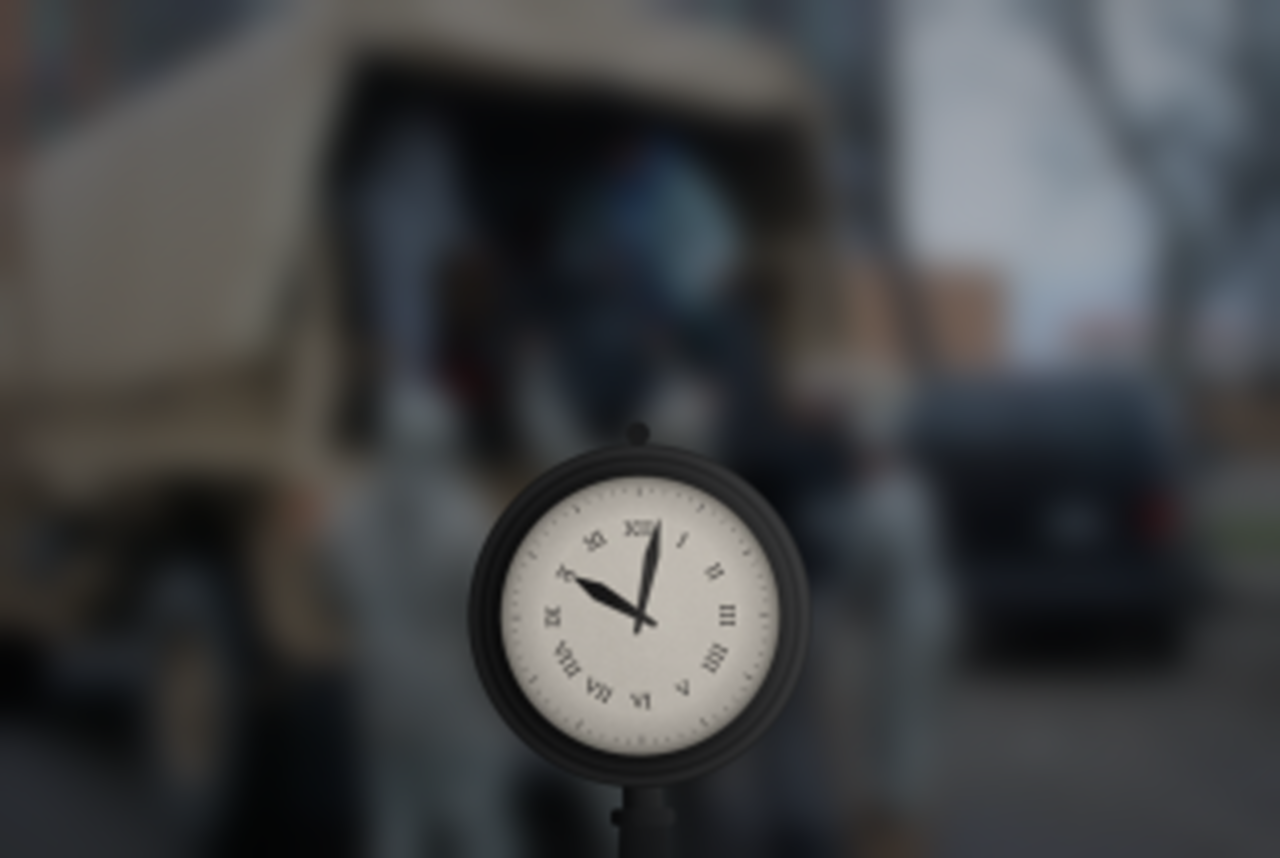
10:02
